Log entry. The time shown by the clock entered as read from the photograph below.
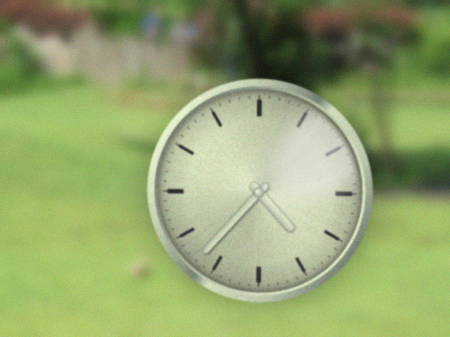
4:37
